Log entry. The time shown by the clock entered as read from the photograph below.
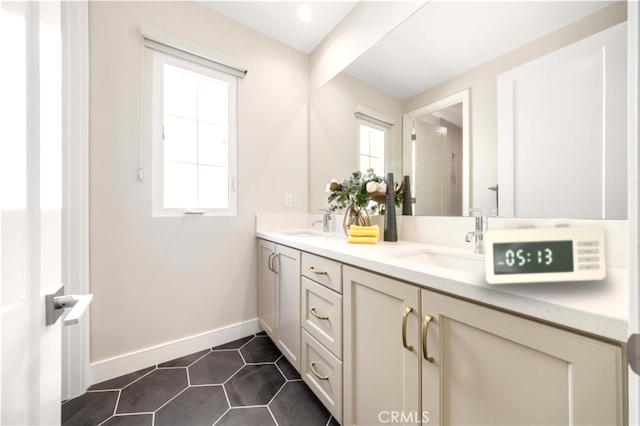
5:13
